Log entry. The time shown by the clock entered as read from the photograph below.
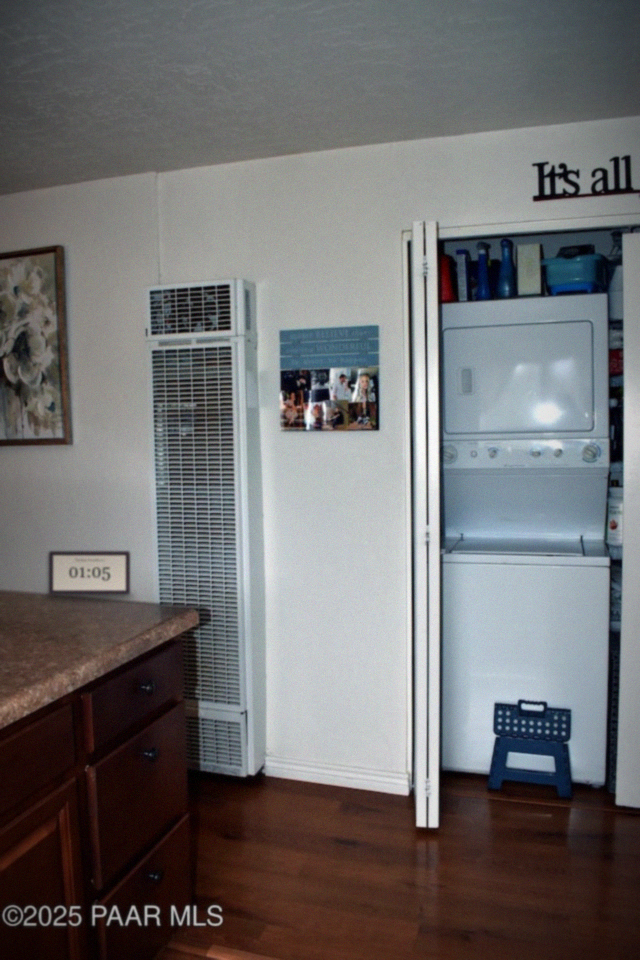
1:05
